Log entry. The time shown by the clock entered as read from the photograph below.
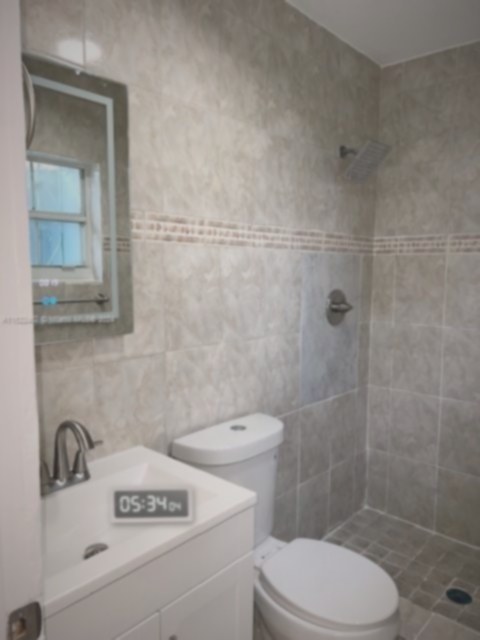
5:34
